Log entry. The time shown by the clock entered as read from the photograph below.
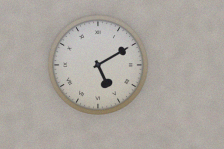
5:10
